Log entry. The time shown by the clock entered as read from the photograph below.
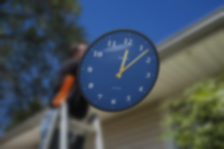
12:07
